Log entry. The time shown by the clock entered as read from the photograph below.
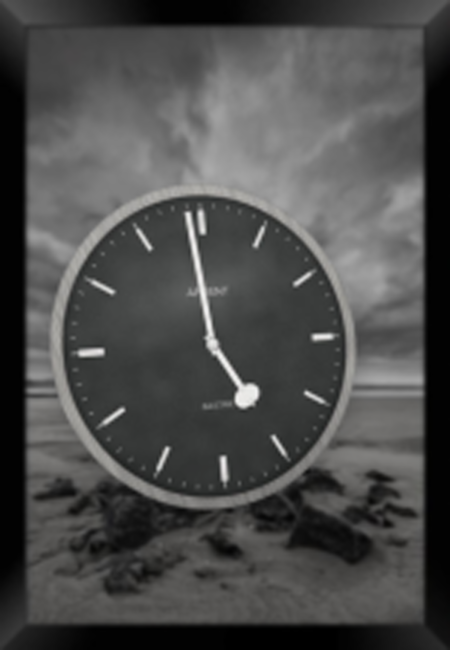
4:59
